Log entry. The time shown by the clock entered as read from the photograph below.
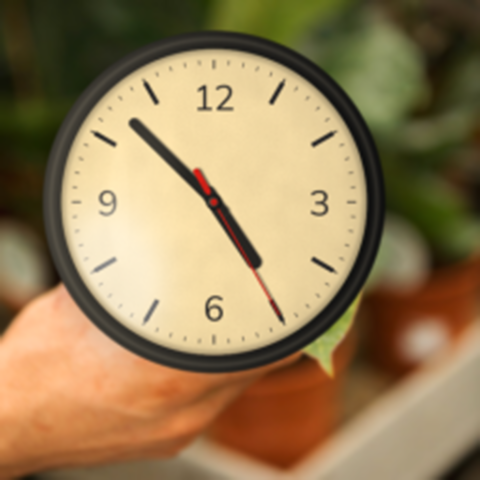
4:52:25
